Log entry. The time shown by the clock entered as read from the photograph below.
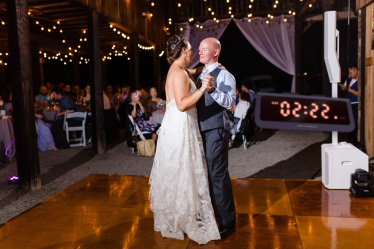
2:22
